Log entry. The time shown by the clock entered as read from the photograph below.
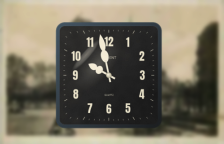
9:58
